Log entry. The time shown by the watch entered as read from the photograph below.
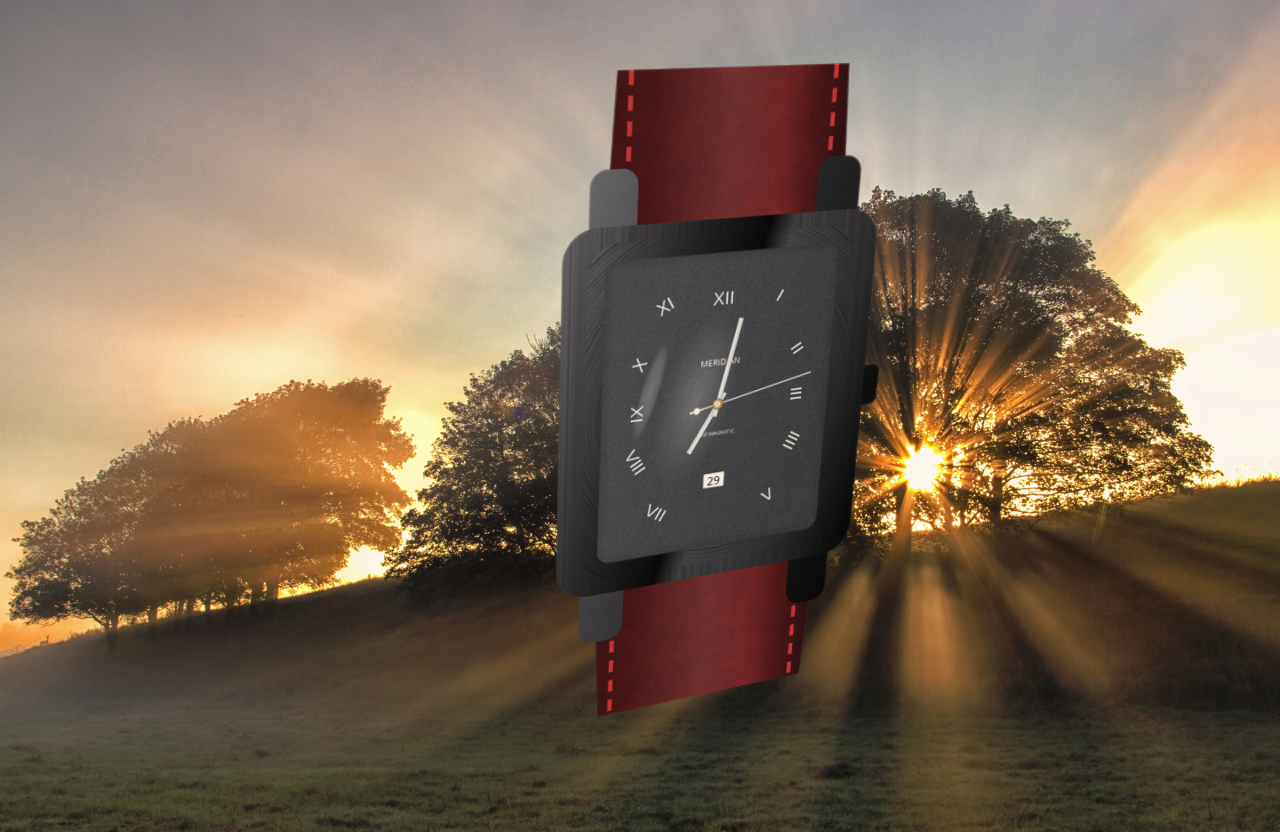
7:02:13
